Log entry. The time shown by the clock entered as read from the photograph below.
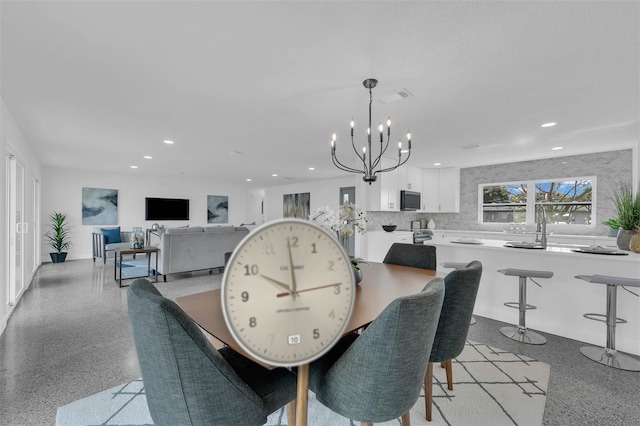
9:59:14
